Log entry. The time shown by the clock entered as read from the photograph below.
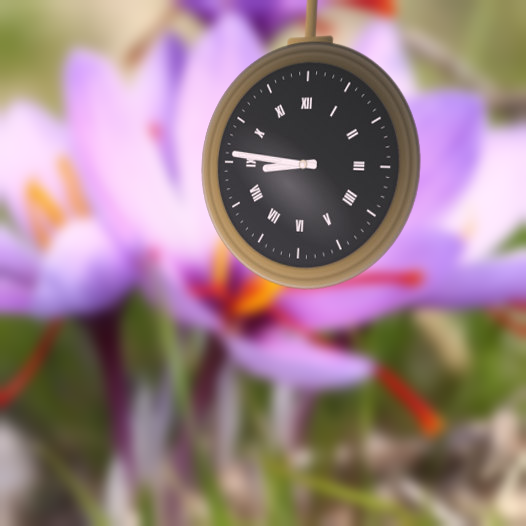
8:46
